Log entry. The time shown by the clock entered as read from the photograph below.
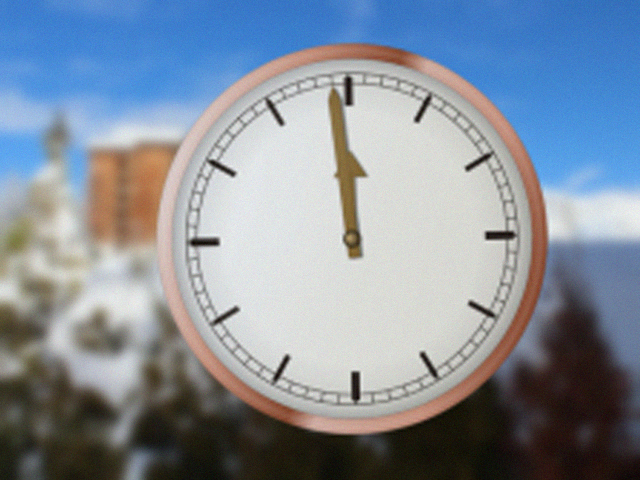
11:59
